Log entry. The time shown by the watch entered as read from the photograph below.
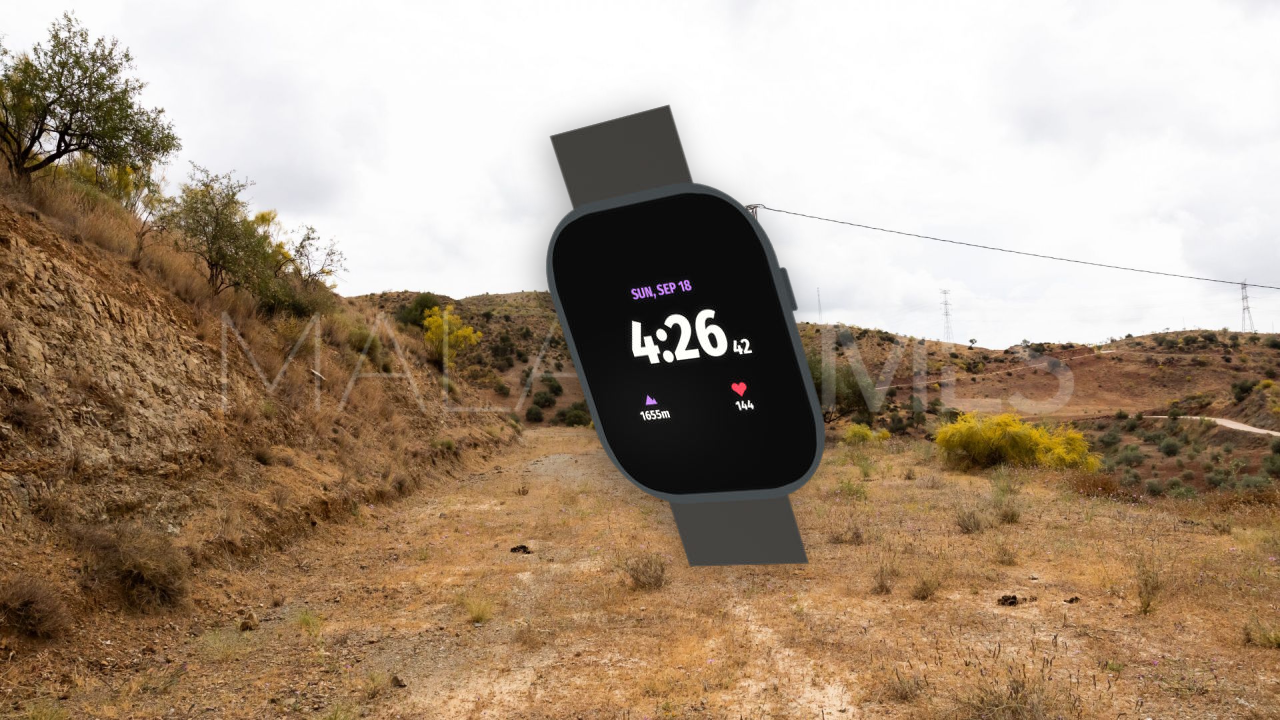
4:26:42
